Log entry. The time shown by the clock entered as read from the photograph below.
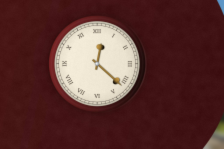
12:22
